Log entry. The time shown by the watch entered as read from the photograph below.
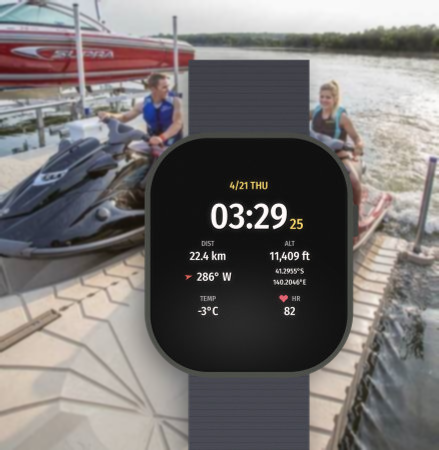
3:29:25
